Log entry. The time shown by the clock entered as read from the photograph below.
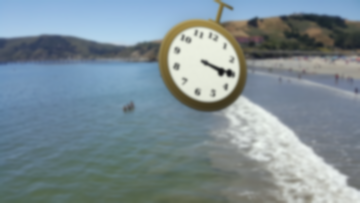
3:15
